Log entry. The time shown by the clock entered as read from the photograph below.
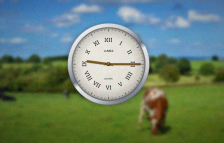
9:15
